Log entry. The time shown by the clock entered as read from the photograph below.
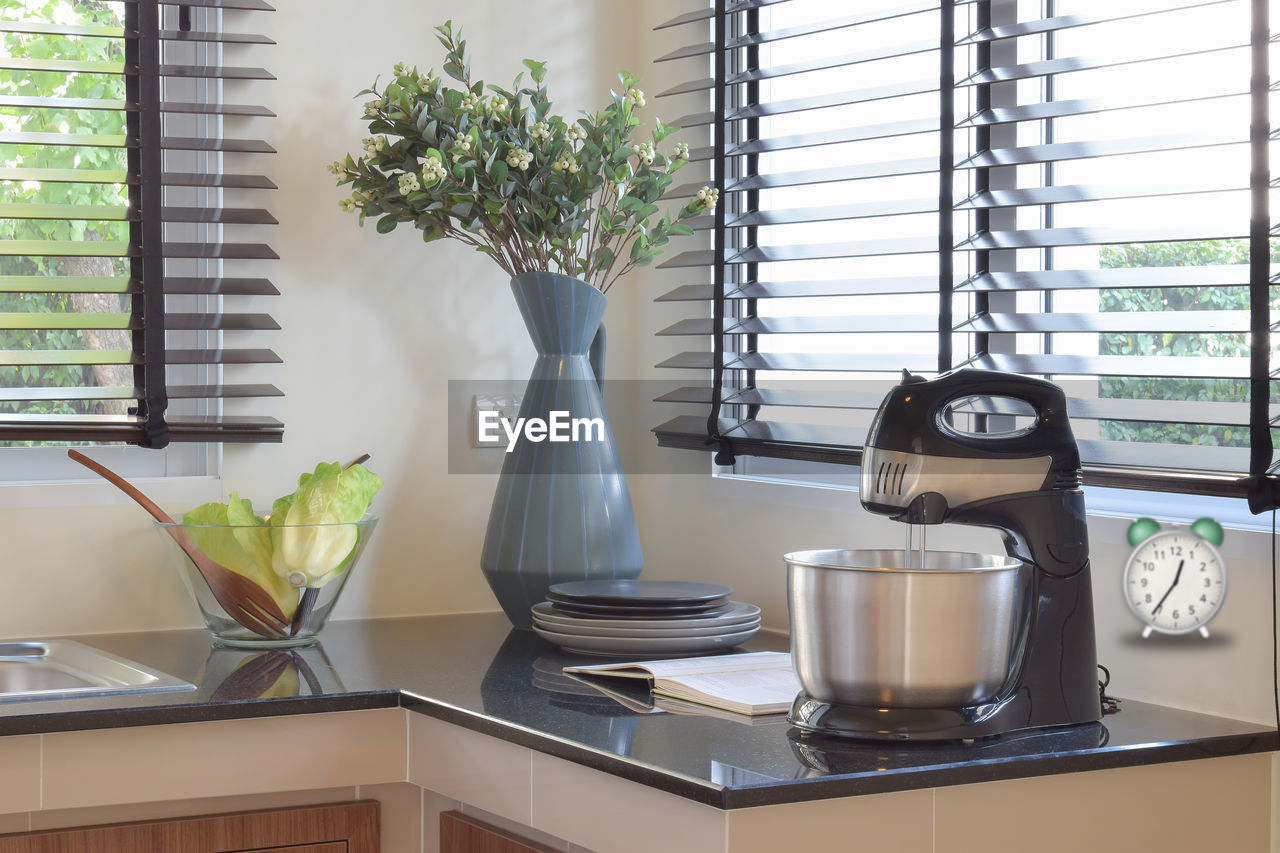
12:36
